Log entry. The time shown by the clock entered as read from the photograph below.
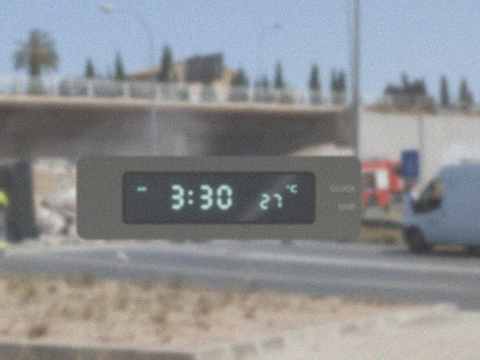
3:30
